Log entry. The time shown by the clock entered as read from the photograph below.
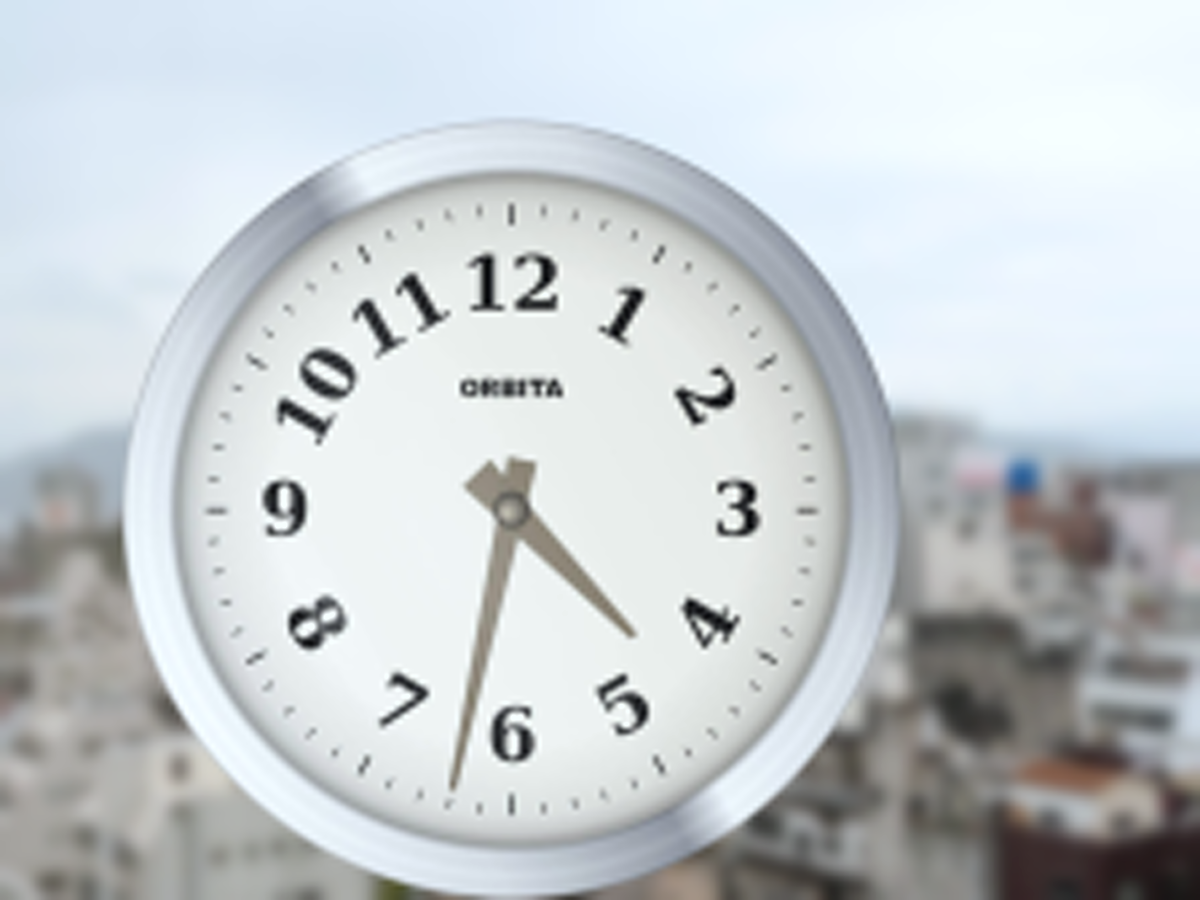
4:32
